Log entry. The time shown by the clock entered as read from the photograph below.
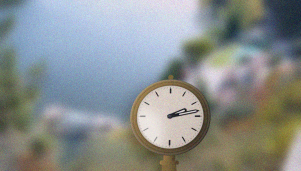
2:13
